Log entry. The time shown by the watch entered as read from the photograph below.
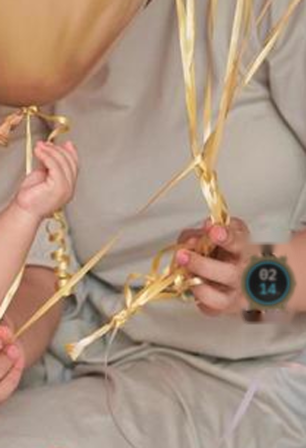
2:14
